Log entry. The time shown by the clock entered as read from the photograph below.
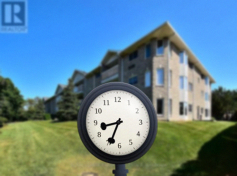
8:34
